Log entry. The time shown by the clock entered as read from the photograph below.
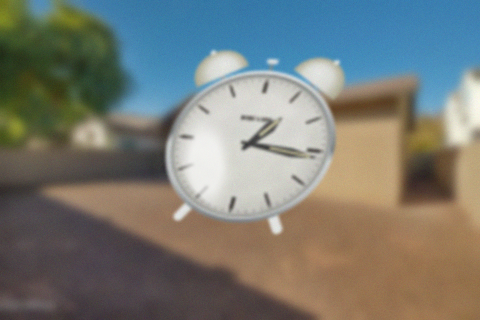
1:16
